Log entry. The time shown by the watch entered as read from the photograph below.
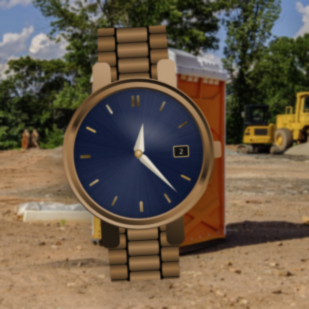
12:23
